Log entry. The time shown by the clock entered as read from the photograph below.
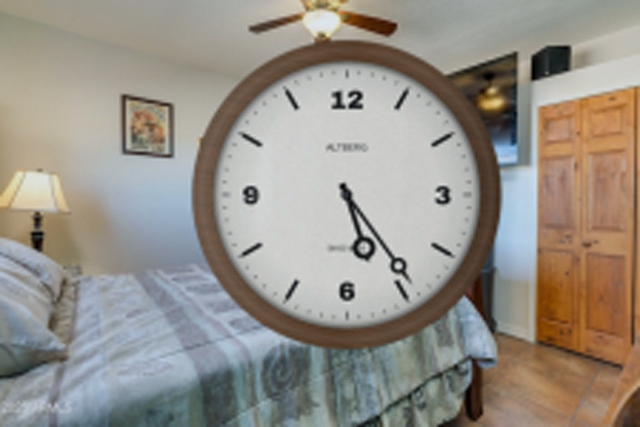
5:24
